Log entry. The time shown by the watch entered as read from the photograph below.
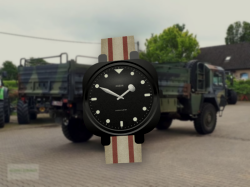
1:50
